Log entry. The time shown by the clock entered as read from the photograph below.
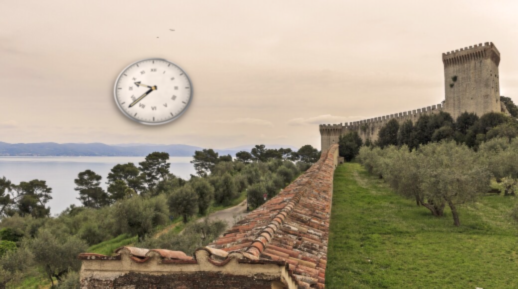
9:38
